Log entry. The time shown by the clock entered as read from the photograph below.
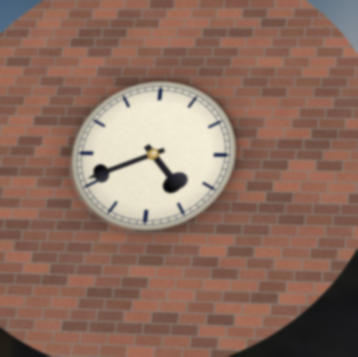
4:41
